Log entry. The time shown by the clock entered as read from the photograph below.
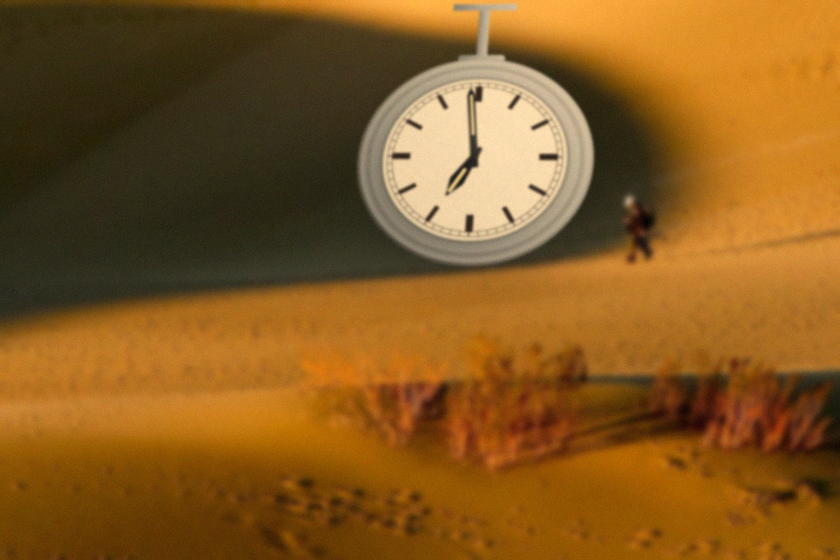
6:59
